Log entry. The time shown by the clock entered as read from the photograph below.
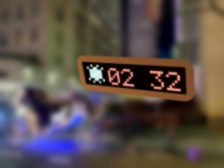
2:32
